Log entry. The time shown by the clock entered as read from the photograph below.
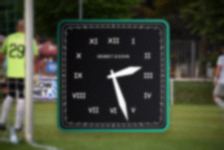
2:27
